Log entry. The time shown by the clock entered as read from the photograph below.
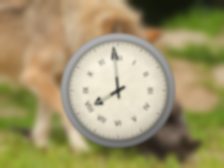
7:59
